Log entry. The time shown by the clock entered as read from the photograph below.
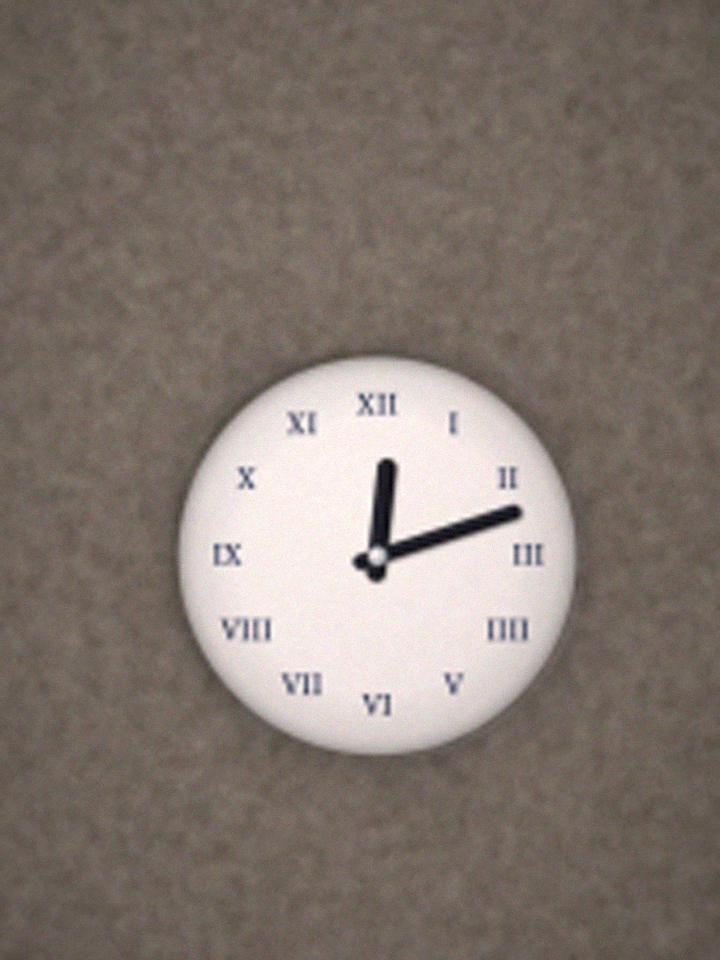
12:12
